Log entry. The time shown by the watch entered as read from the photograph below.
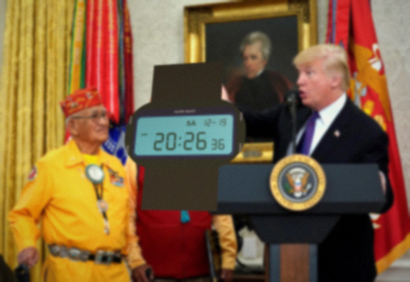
20:26:36
